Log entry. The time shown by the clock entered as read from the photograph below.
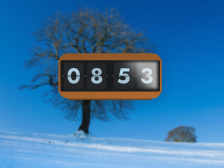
8:53
